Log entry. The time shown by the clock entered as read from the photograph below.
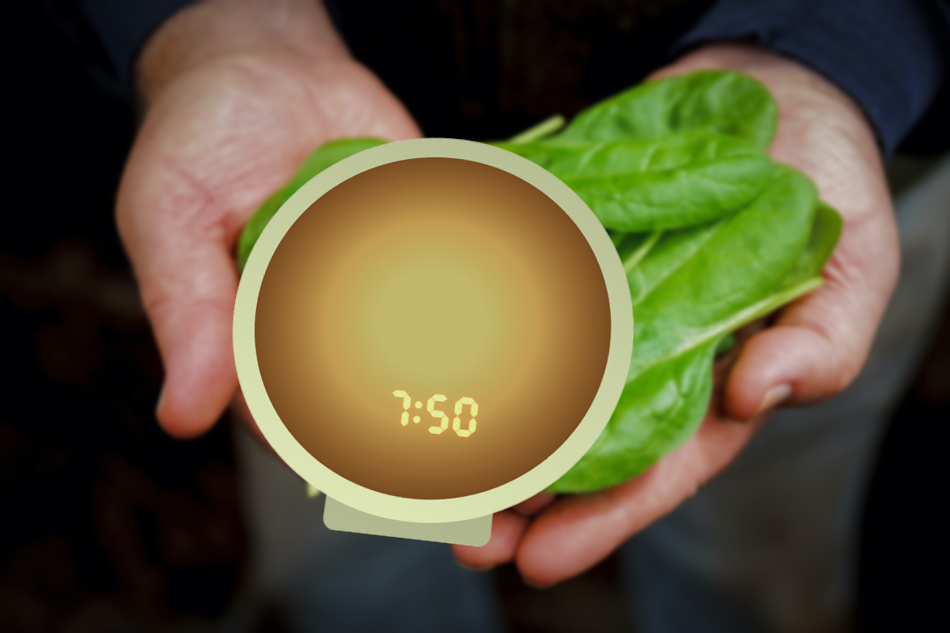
7:50
